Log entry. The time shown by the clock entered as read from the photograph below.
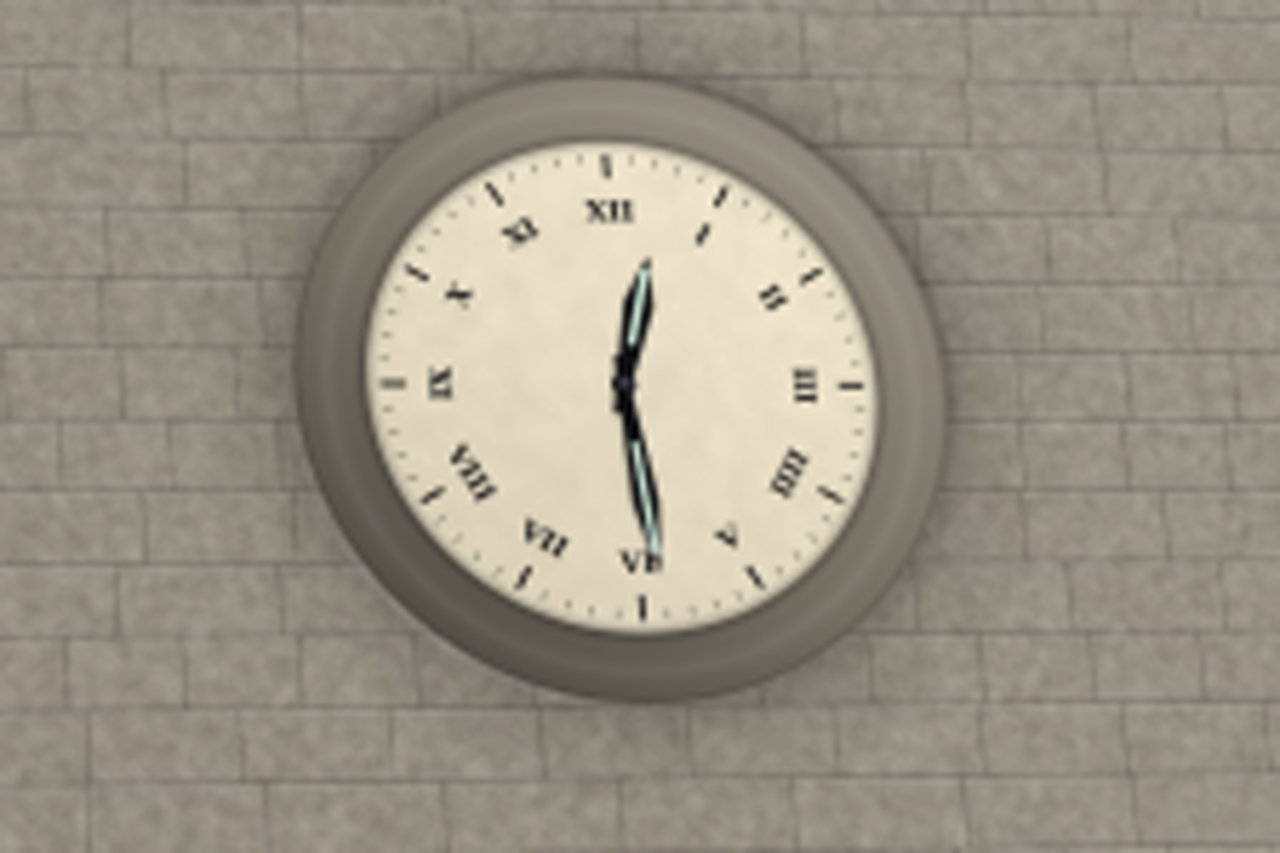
12:29
